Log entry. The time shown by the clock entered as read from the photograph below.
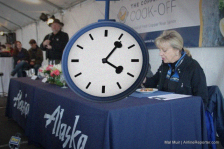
4:06
